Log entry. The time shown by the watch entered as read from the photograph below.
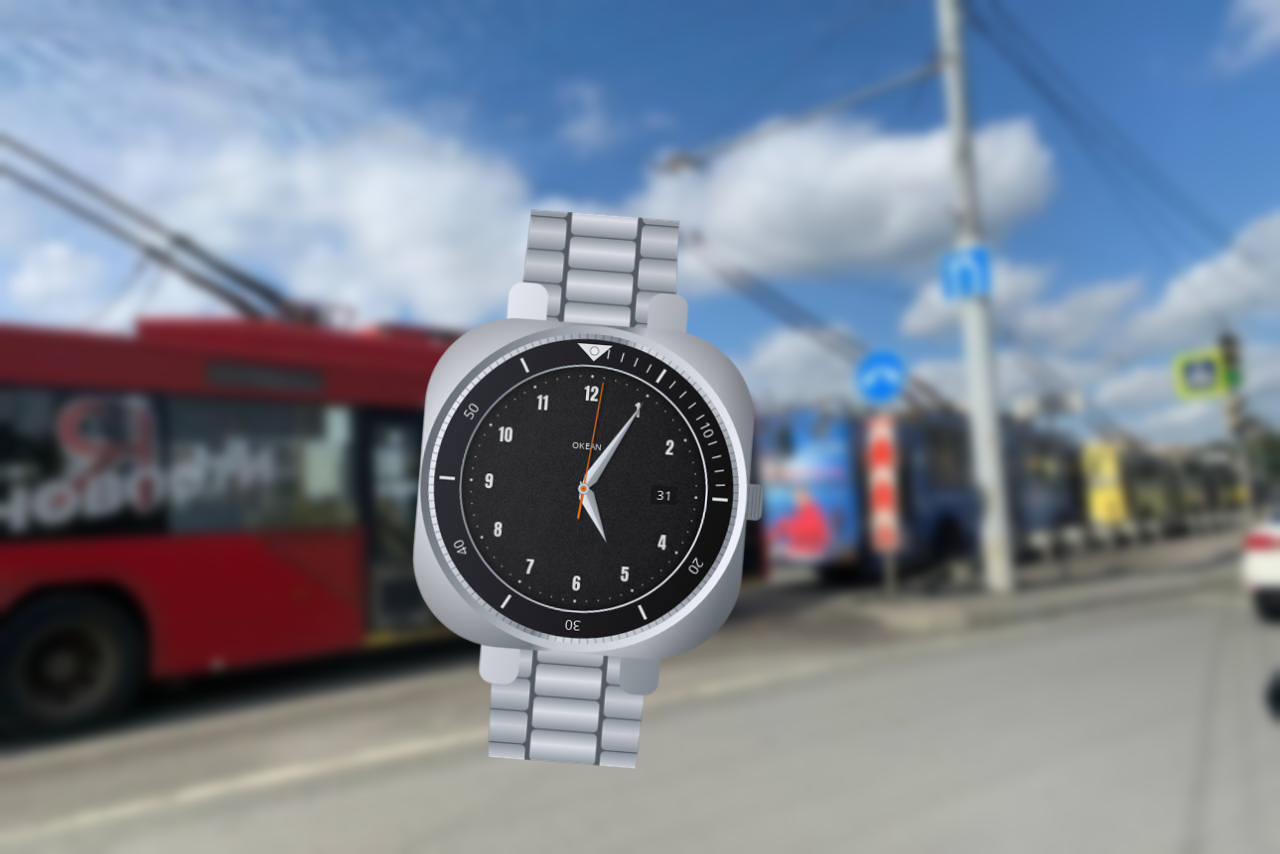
5:05:01
